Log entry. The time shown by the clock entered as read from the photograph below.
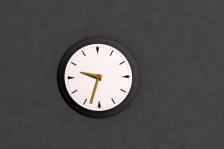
9:33
